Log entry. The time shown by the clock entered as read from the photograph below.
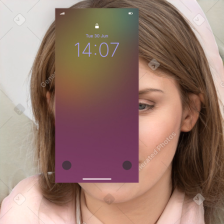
14:07
